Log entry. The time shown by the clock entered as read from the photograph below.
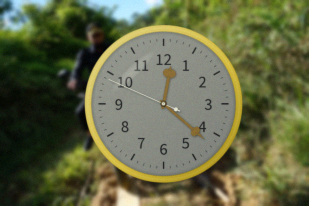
12:21:49
